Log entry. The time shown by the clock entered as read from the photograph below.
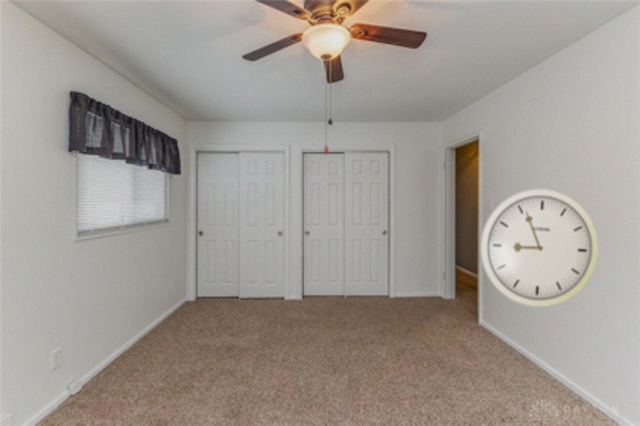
8:56
